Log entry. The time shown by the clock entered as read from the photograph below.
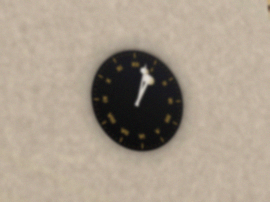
1:03
